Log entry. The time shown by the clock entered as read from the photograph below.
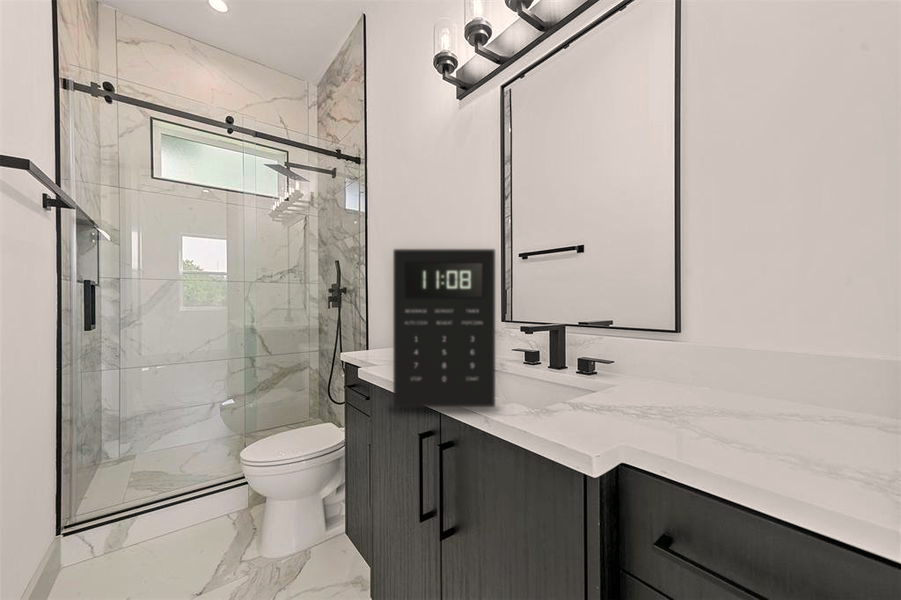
11:08
